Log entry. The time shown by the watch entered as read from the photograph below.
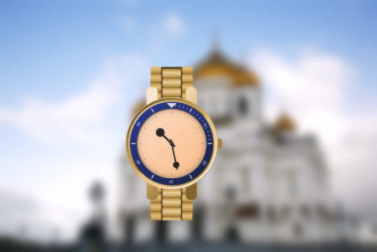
10:28
